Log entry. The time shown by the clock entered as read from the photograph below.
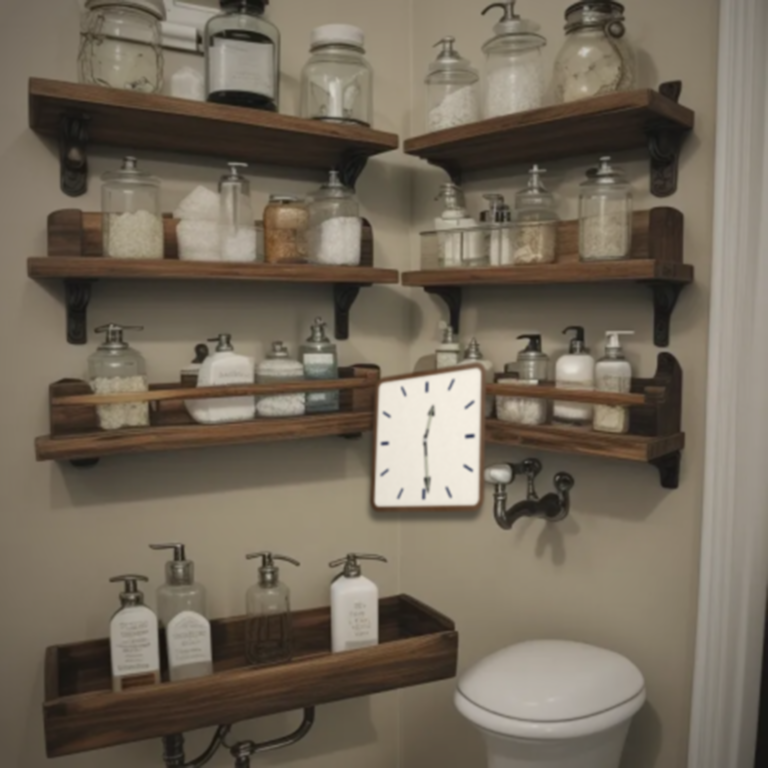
12:29
